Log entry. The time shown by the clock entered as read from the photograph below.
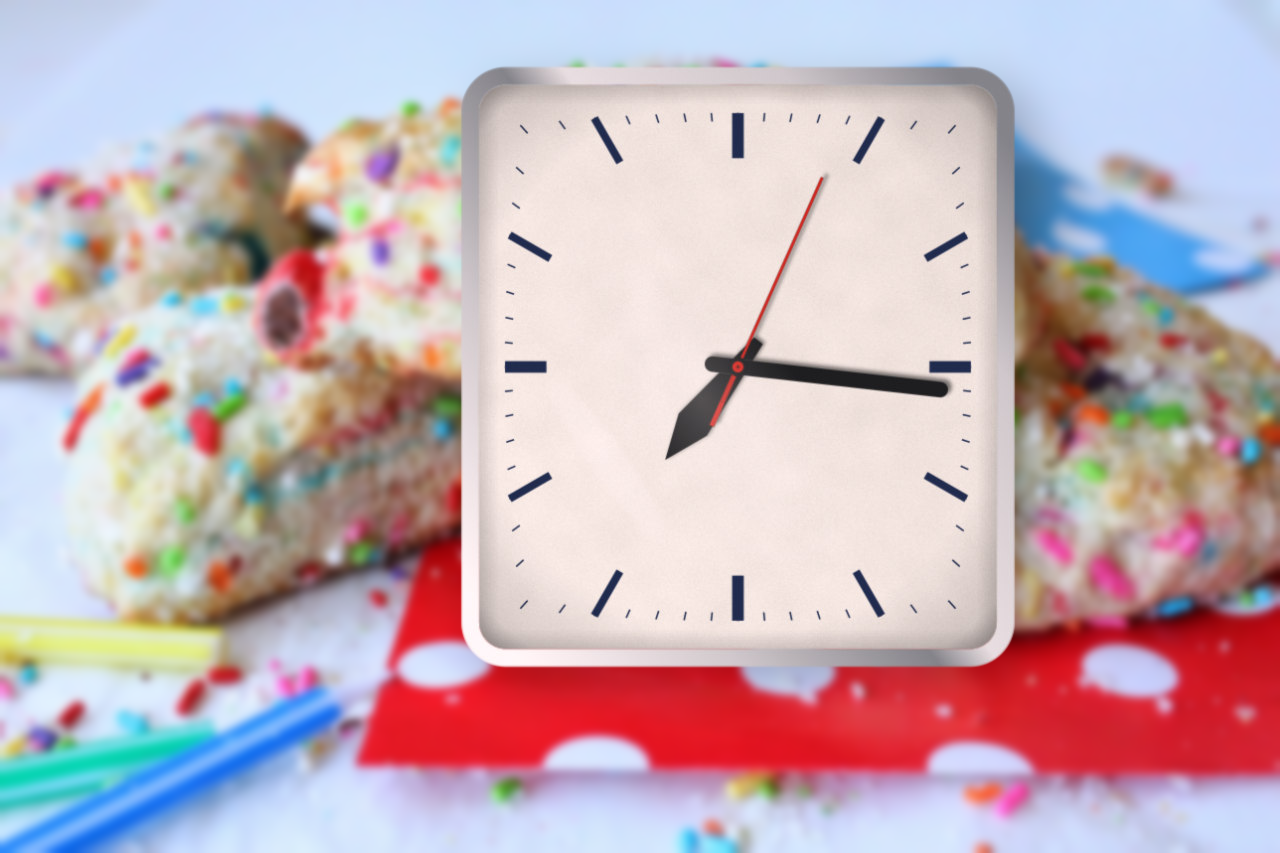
7:16:04
